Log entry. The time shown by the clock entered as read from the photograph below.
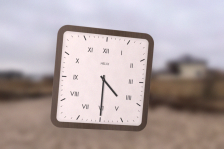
4:30
